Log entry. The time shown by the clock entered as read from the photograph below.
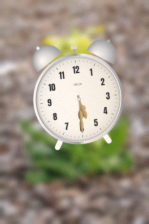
5:30
